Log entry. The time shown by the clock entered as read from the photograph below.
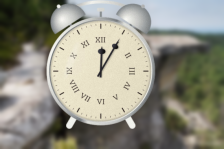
12:05
